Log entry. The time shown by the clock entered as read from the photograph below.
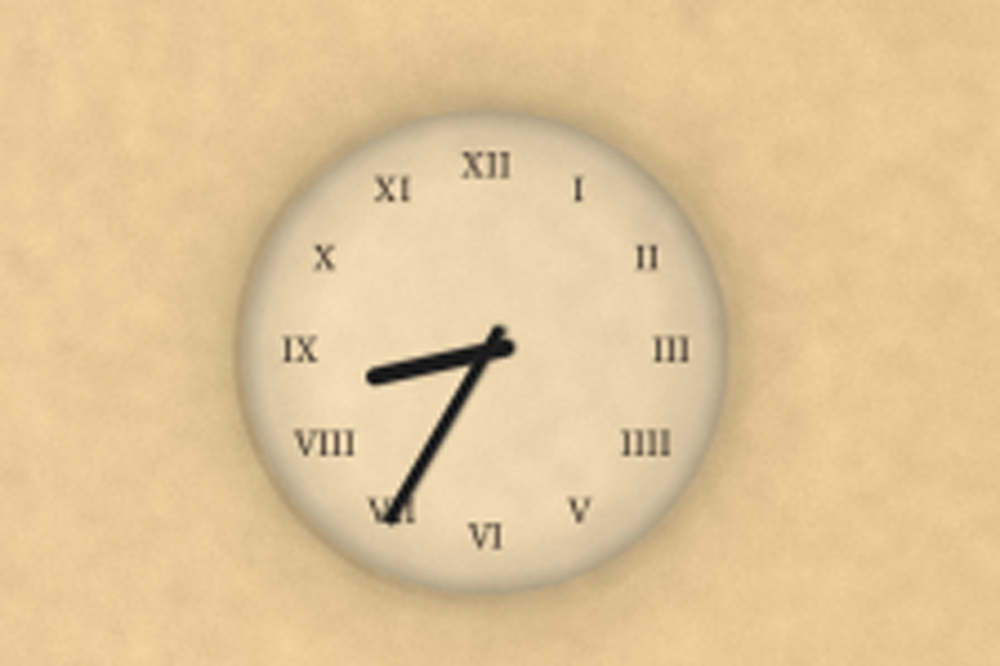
8:35
